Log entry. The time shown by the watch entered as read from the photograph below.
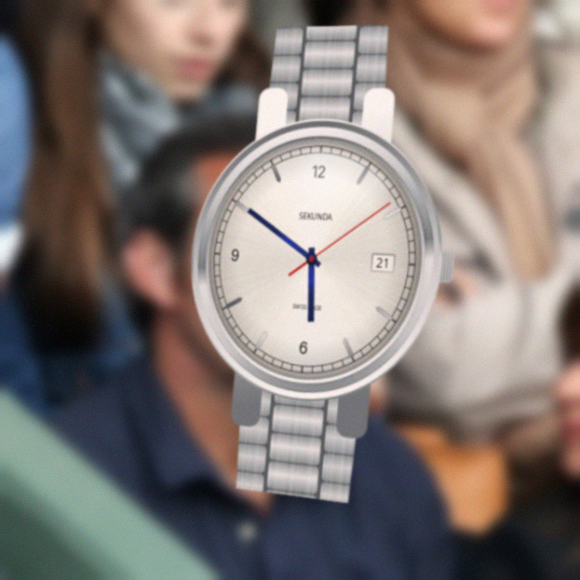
5:50:09
